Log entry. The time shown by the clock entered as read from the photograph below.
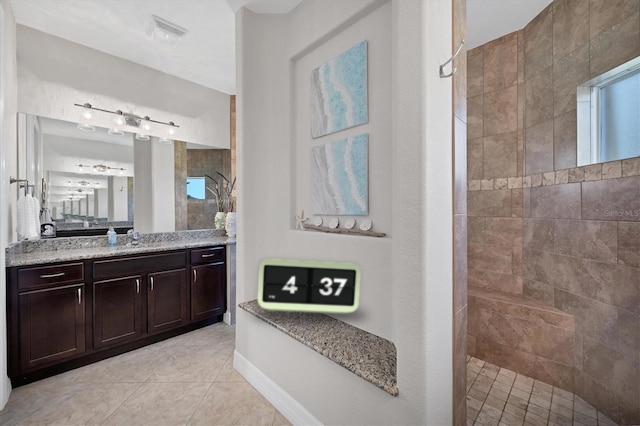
4:37
